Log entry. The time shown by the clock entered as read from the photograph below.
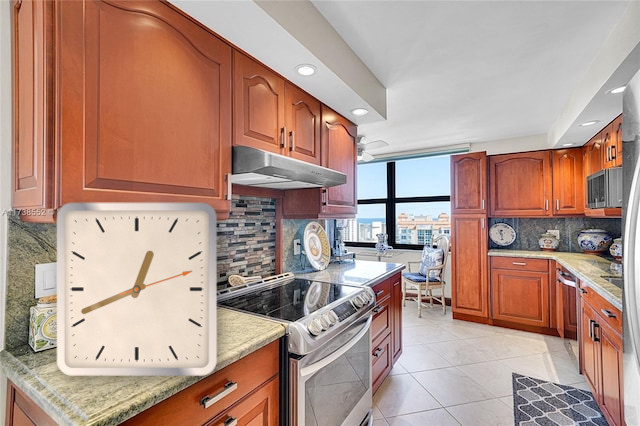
12:41:12
